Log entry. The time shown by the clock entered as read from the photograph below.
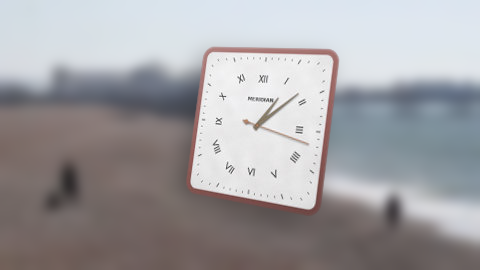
1:08:17
